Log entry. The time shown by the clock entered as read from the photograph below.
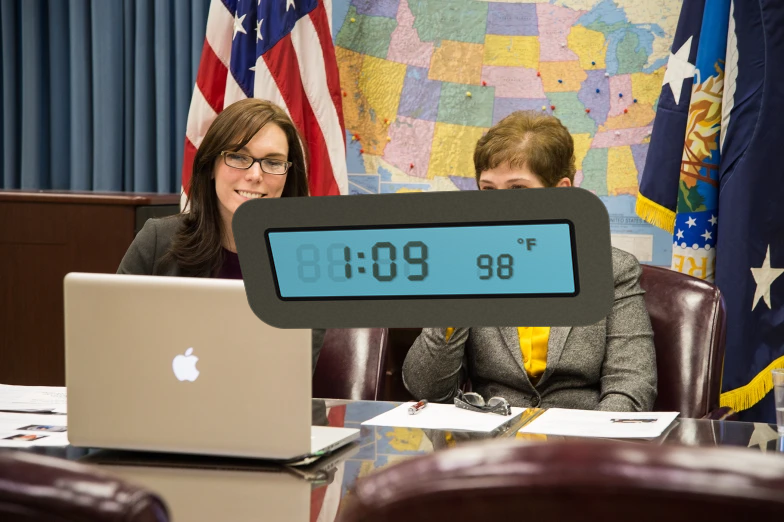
1:09
